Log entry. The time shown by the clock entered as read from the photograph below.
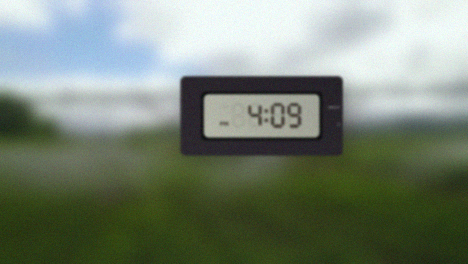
4:09
